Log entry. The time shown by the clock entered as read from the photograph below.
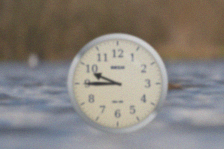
9:45
